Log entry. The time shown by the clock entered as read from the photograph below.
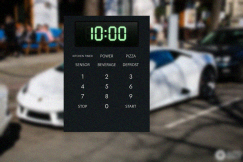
10:00
